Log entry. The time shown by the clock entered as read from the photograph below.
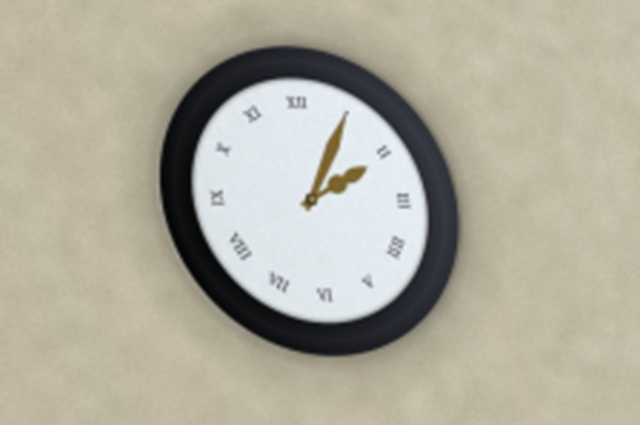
2:05
